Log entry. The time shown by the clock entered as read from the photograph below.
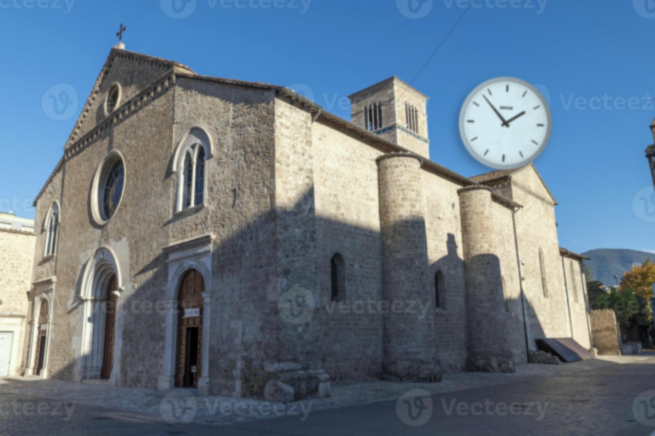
1:53
